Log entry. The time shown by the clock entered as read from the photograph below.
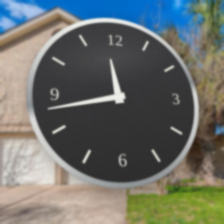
11:43
